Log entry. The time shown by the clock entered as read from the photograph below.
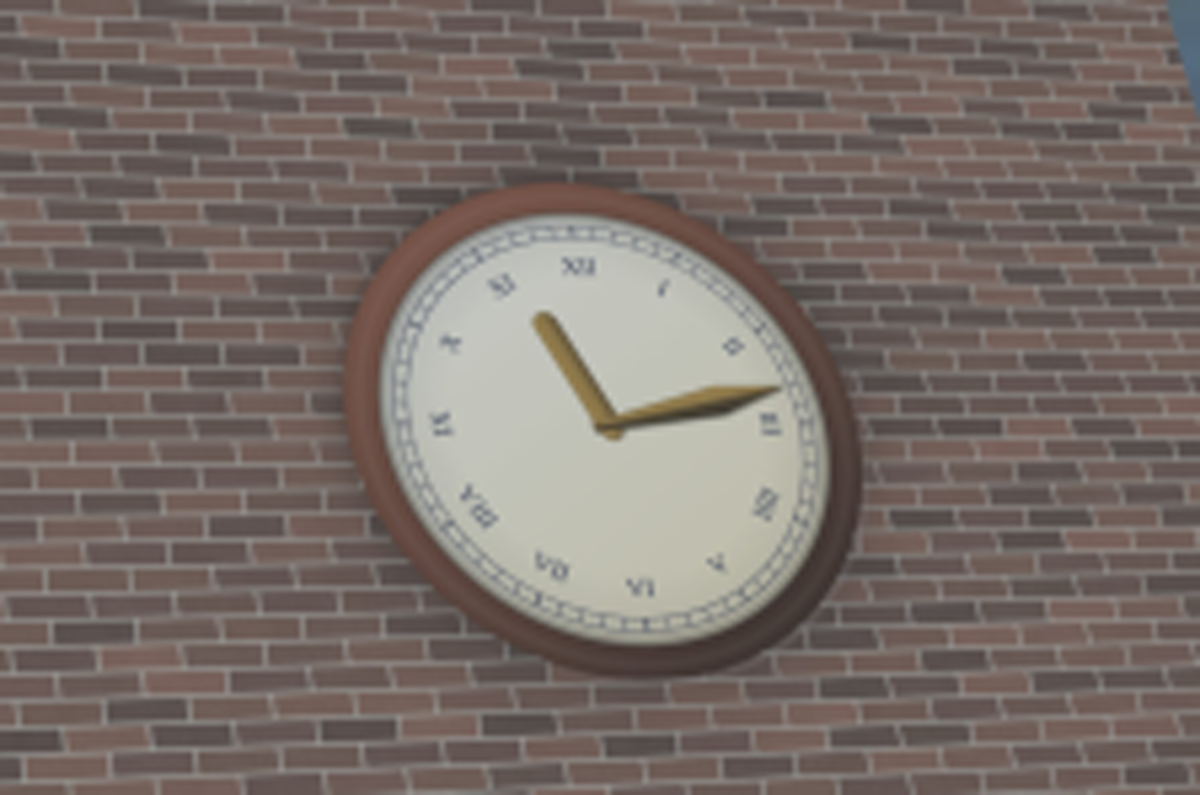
11:13
